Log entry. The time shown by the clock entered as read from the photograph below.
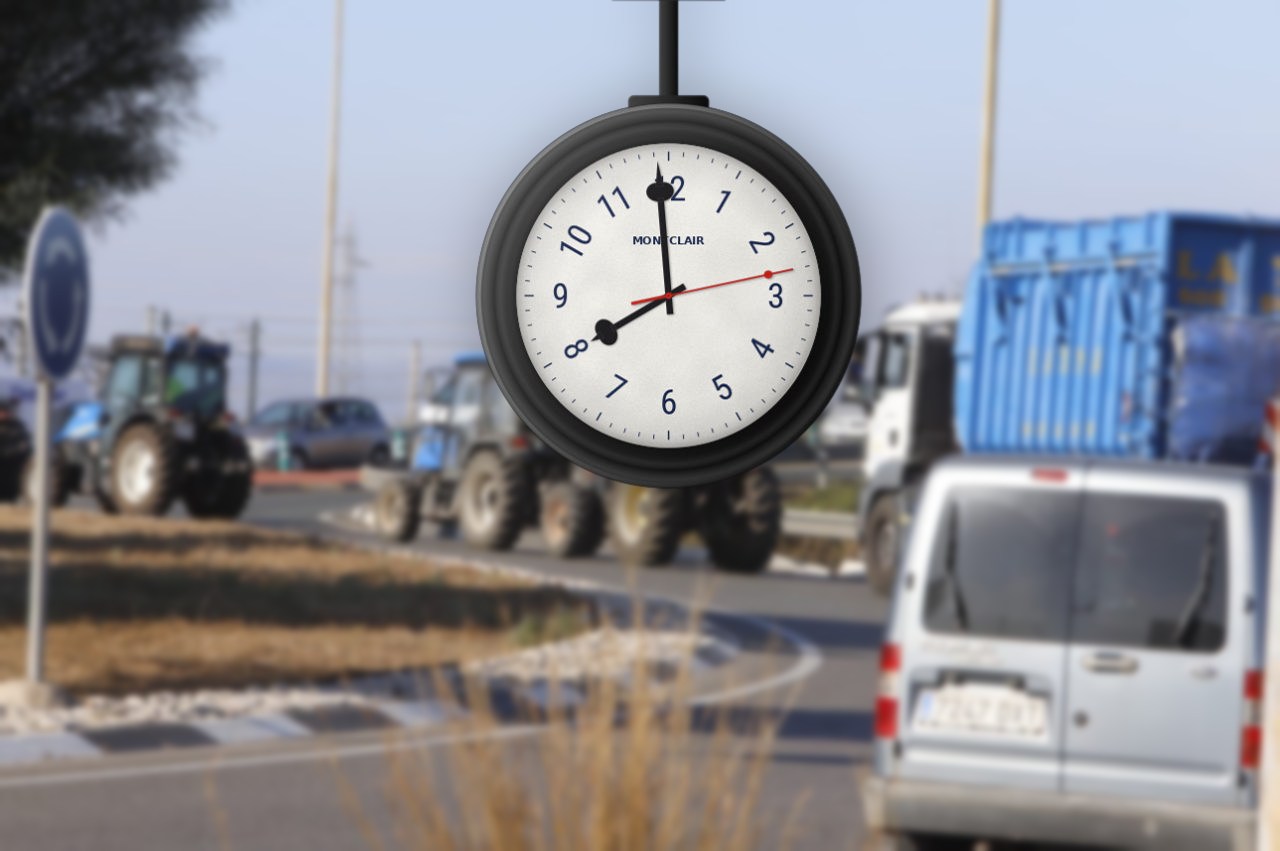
7:59:13
